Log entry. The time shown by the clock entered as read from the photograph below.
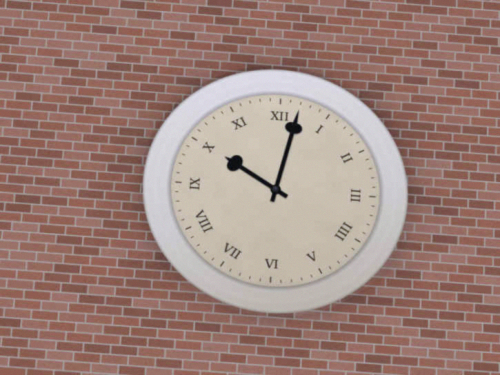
10:02
